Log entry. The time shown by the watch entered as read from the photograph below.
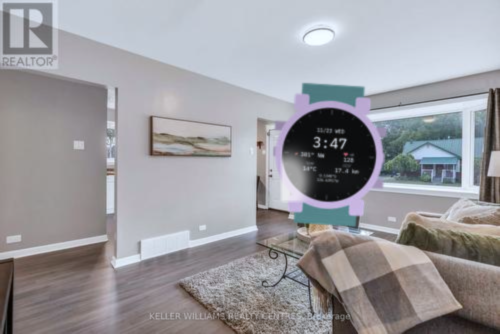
3:47
